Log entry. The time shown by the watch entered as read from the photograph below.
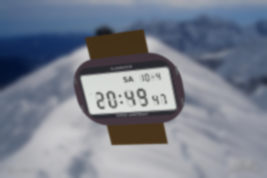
20:49:47
